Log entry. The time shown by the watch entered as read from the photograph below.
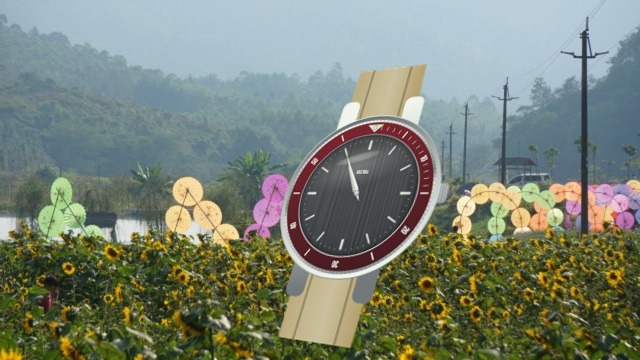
10:55
